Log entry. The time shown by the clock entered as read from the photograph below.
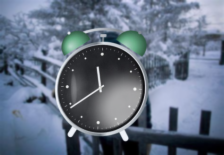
11:39
